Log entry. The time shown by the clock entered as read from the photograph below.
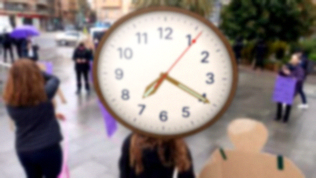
7:20:06
